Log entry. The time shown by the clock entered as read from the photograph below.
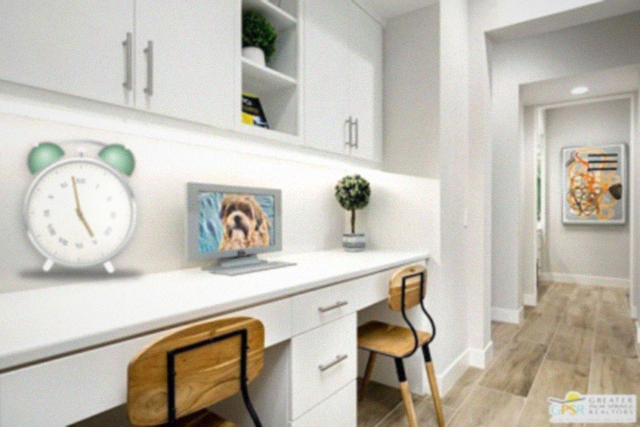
4:58
